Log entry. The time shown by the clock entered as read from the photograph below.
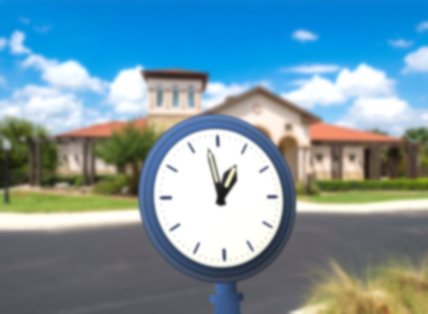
12:58
